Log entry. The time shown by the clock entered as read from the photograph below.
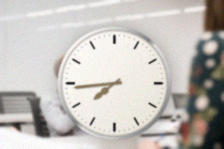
7:44
